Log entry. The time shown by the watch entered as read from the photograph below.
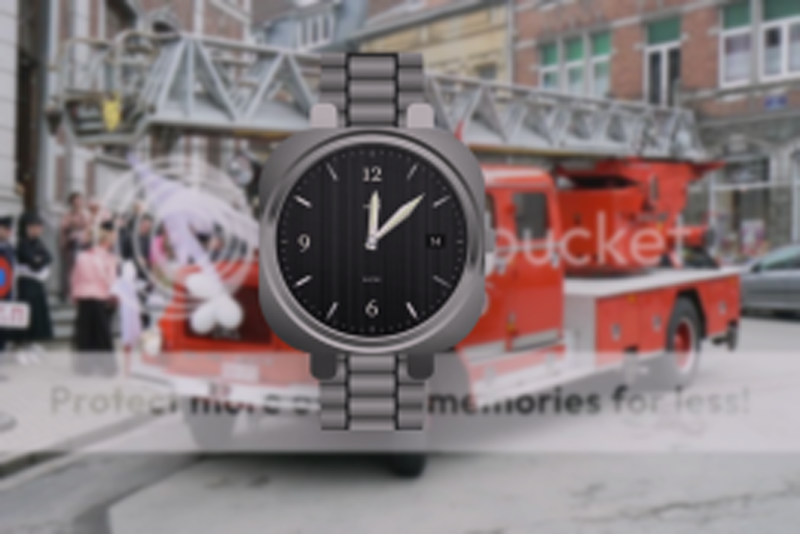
12:08
